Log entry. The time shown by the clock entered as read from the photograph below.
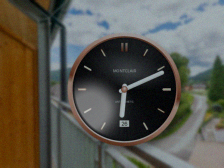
6:11
